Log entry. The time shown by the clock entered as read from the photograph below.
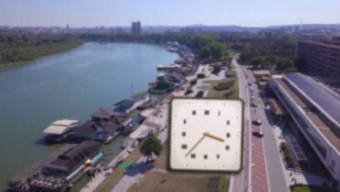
3:37
